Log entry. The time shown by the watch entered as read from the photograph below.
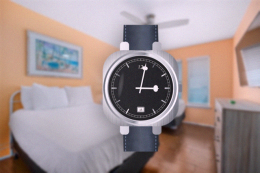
3:02
